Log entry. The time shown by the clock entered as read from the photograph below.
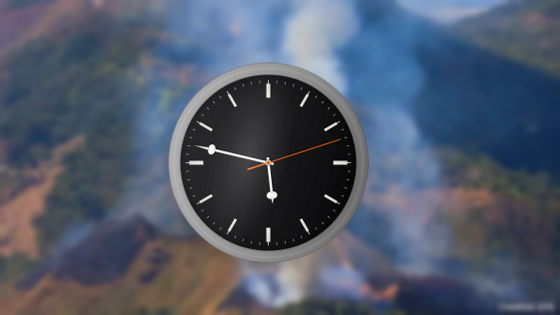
5:47:12
